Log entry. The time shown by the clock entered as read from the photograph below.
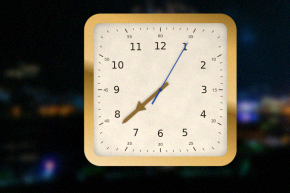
7:38:05
